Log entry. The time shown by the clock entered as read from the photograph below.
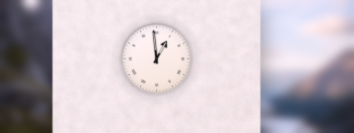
12:59
